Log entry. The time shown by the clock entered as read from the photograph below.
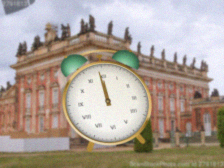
11:59
